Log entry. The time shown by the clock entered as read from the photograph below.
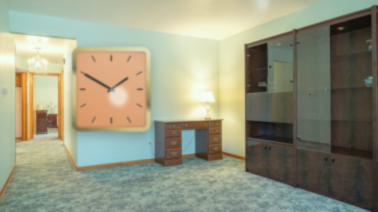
1:50
